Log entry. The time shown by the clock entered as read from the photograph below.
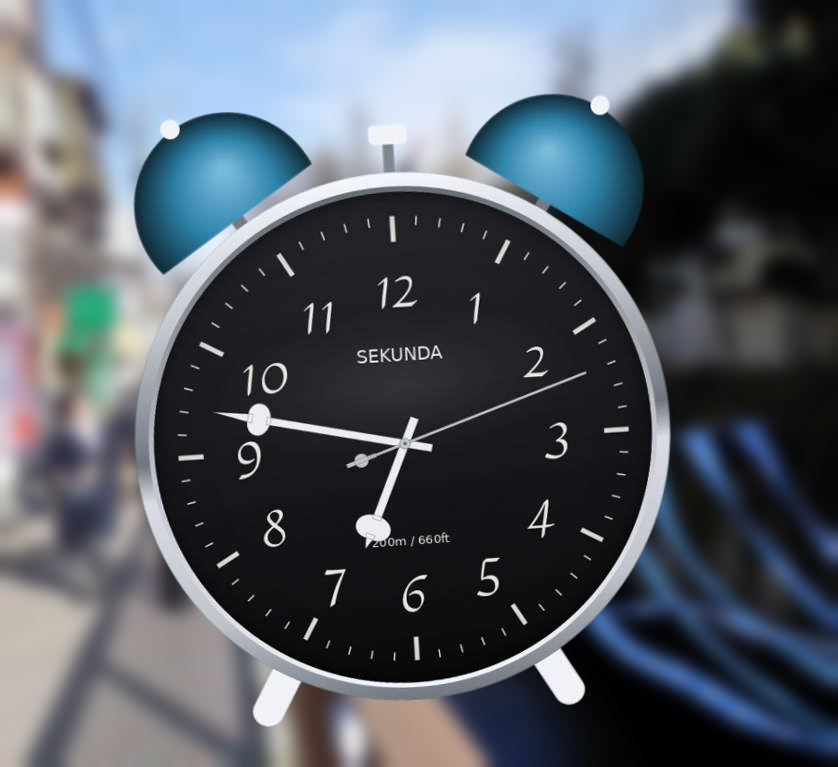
6:47:12
